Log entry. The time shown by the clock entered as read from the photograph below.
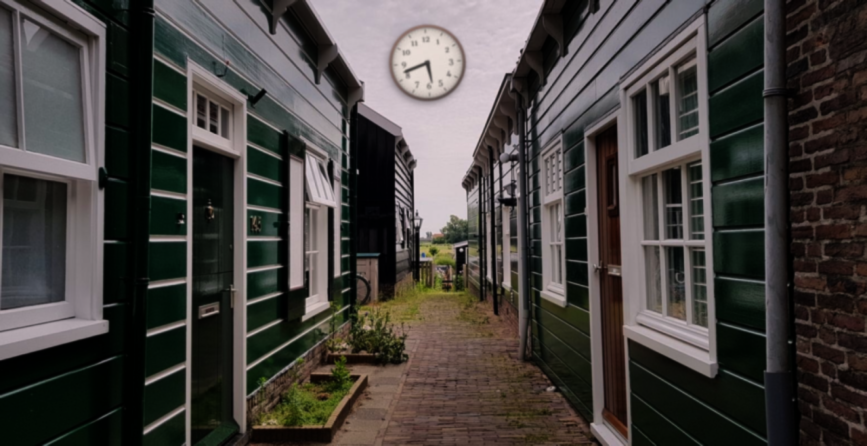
5:42
